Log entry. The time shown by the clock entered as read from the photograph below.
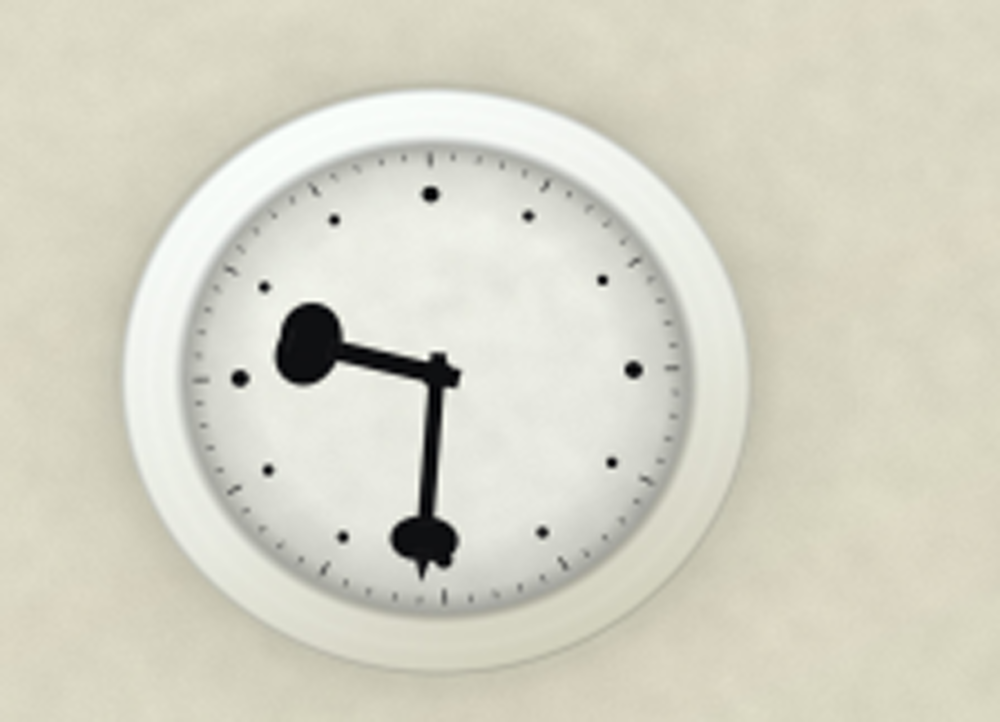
9:31
